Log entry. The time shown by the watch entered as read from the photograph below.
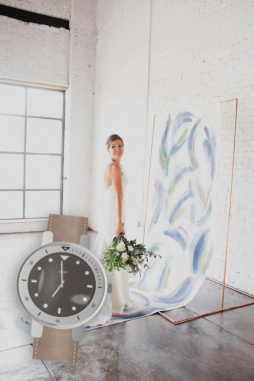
6:59
